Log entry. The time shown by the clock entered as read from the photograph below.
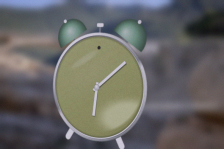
6:08
